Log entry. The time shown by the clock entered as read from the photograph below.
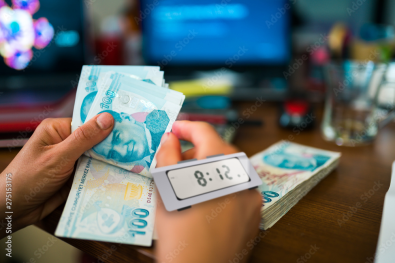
8:12
